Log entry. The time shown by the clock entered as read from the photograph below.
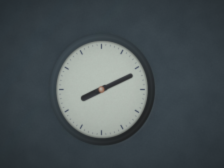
8:11
